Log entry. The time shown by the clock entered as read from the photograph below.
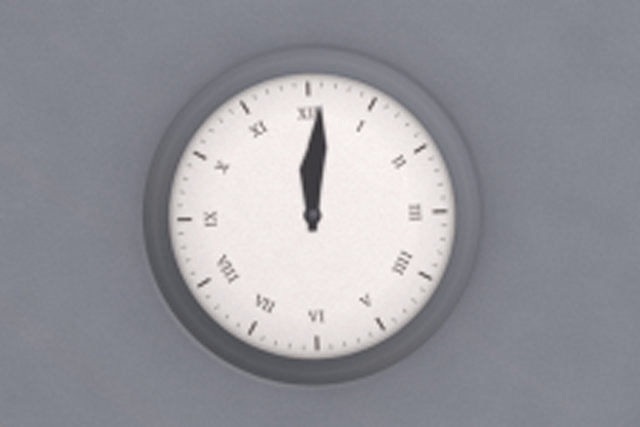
12:01
